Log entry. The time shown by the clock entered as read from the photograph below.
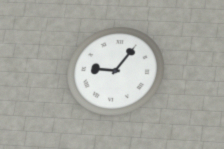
9:05
